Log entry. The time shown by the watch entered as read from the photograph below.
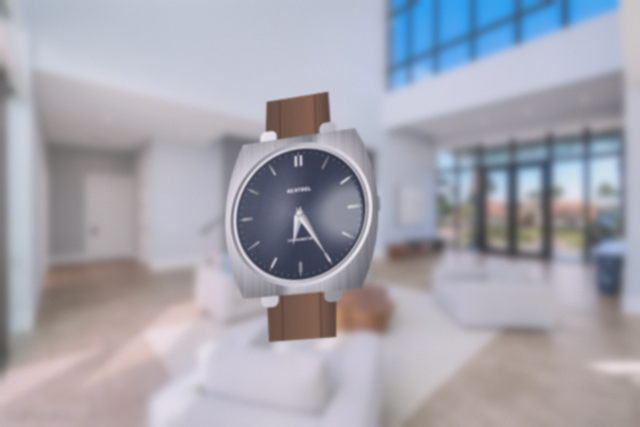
6:25
